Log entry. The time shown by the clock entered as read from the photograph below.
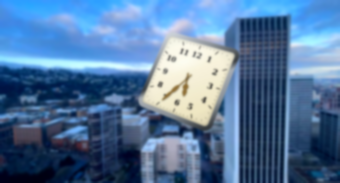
5:35
